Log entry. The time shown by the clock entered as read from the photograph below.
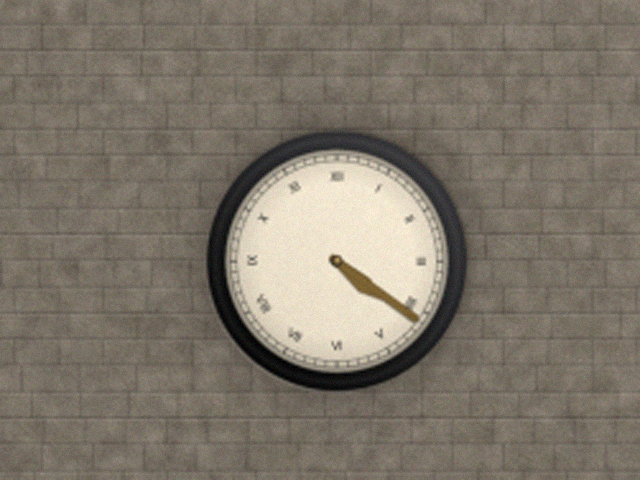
4:21
